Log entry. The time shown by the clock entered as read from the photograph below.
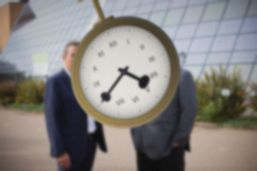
4:40
